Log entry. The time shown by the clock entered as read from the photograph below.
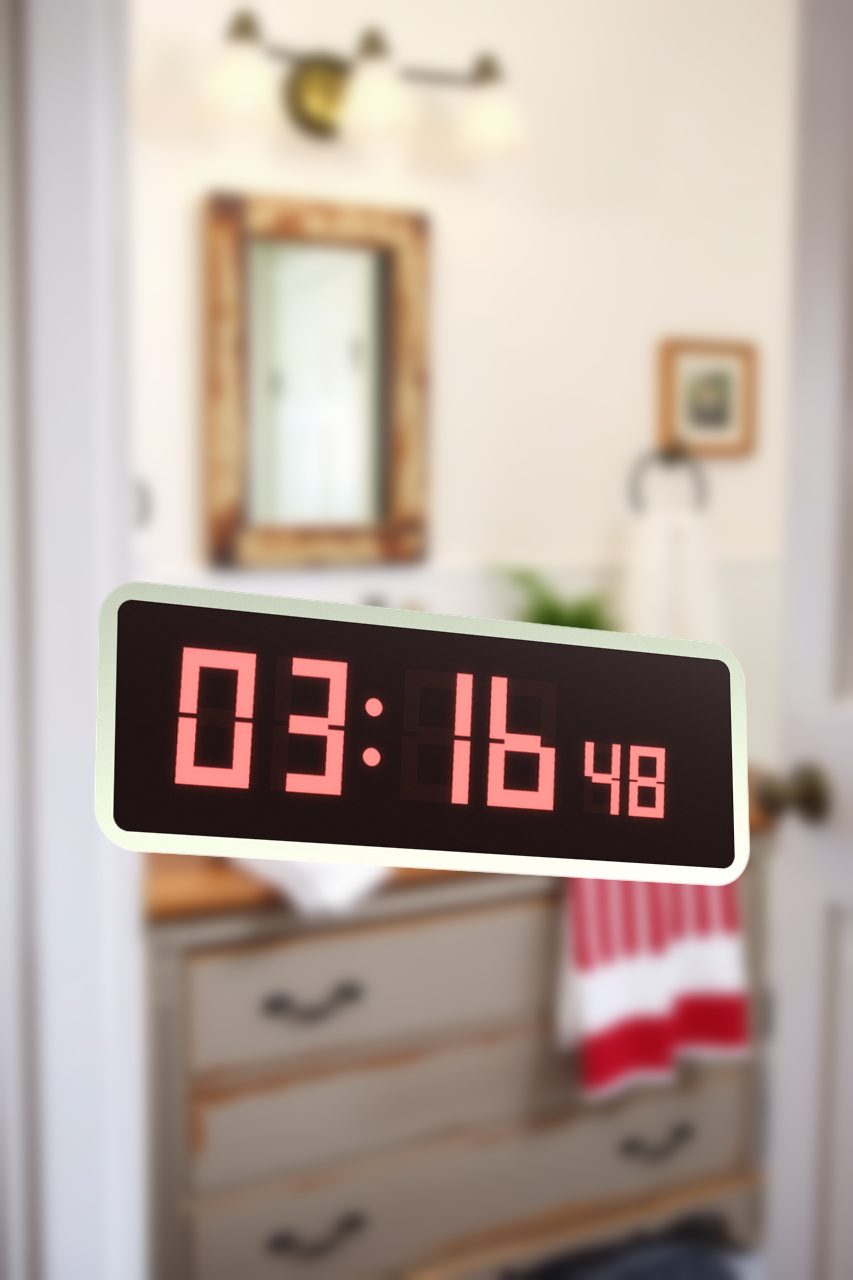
3:16:48
